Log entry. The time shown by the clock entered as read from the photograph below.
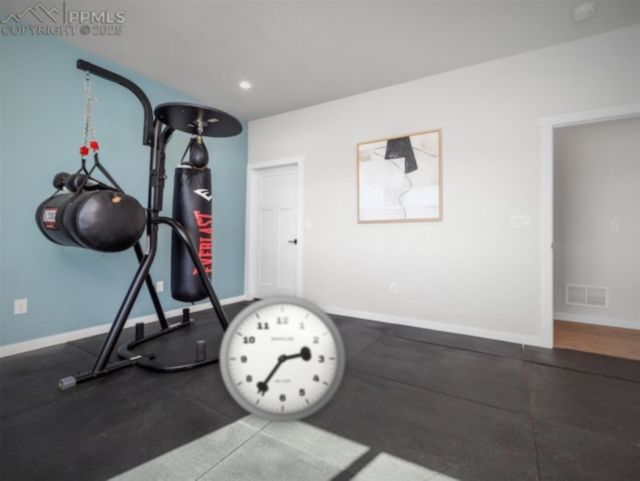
2:36
